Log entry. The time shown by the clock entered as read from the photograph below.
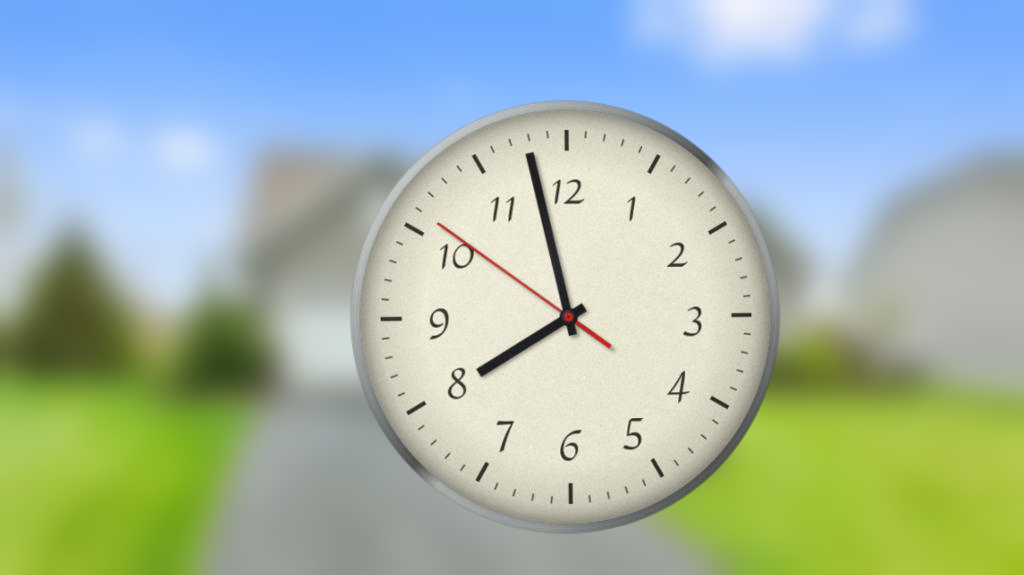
7:57:51
